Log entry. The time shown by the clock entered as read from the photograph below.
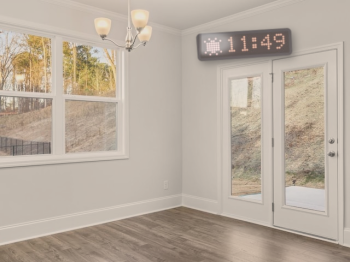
11:49
